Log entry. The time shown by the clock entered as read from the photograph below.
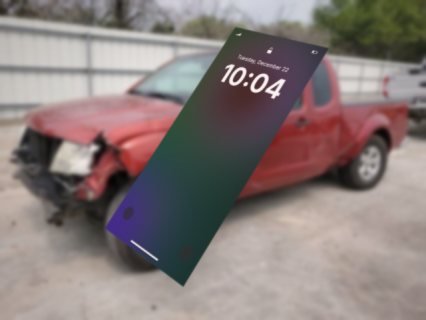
10:04
